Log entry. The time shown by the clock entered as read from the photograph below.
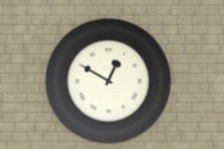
12:50
